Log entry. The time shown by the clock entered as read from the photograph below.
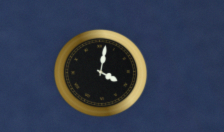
4:02
